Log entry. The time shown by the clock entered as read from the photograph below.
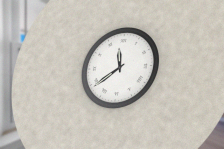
11:39
